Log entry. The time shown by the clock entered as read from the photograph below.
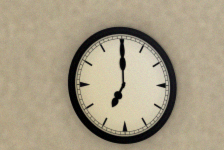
7:00
